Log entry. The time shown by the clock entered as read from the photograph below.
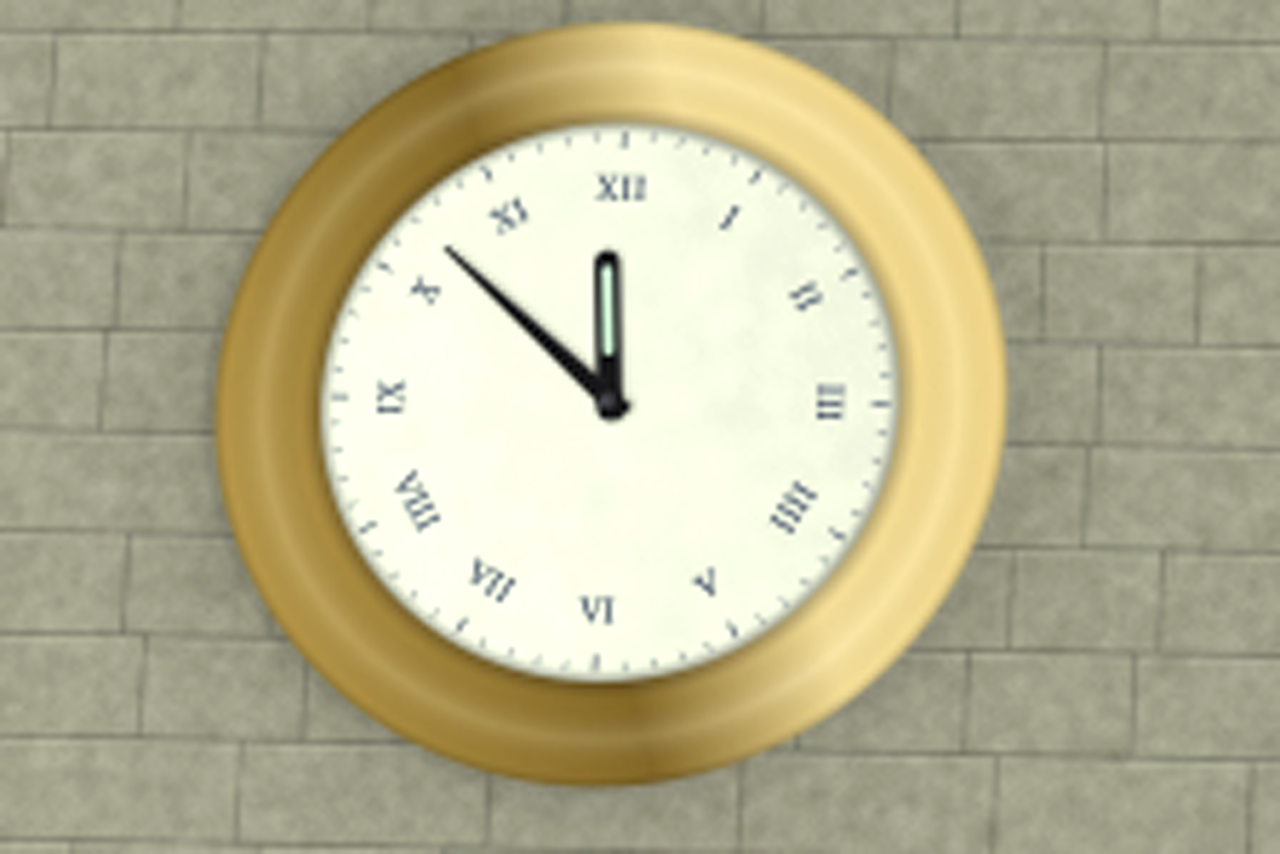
11:52
